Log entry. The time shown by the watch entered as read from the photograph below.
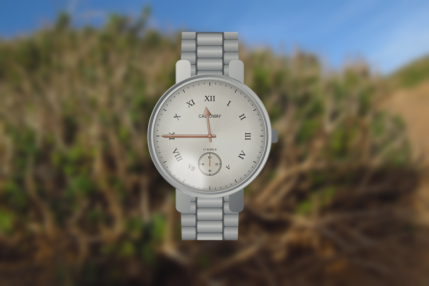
11:45
